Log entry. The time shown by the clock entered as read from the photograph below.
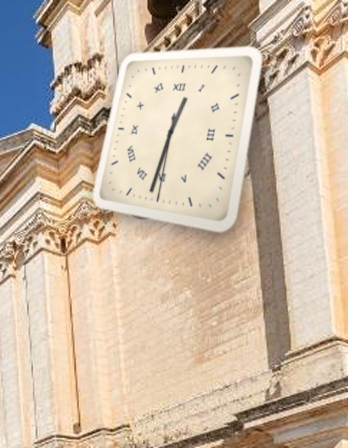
12:31:30
